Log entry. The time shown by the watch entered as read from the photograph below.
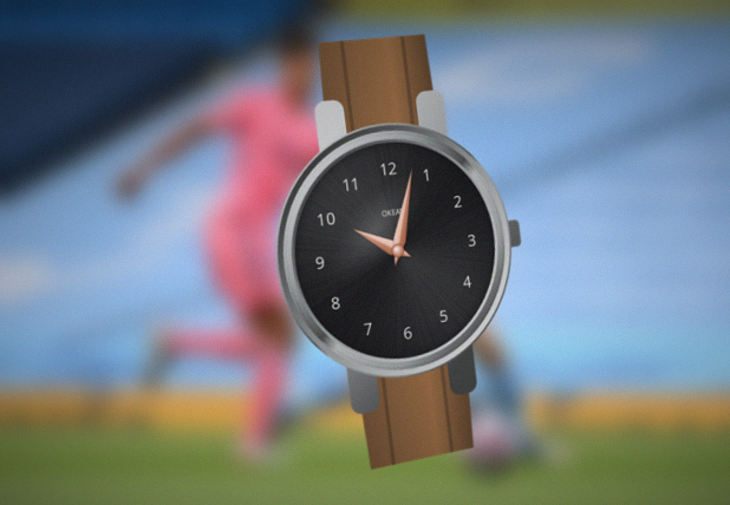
10:03
